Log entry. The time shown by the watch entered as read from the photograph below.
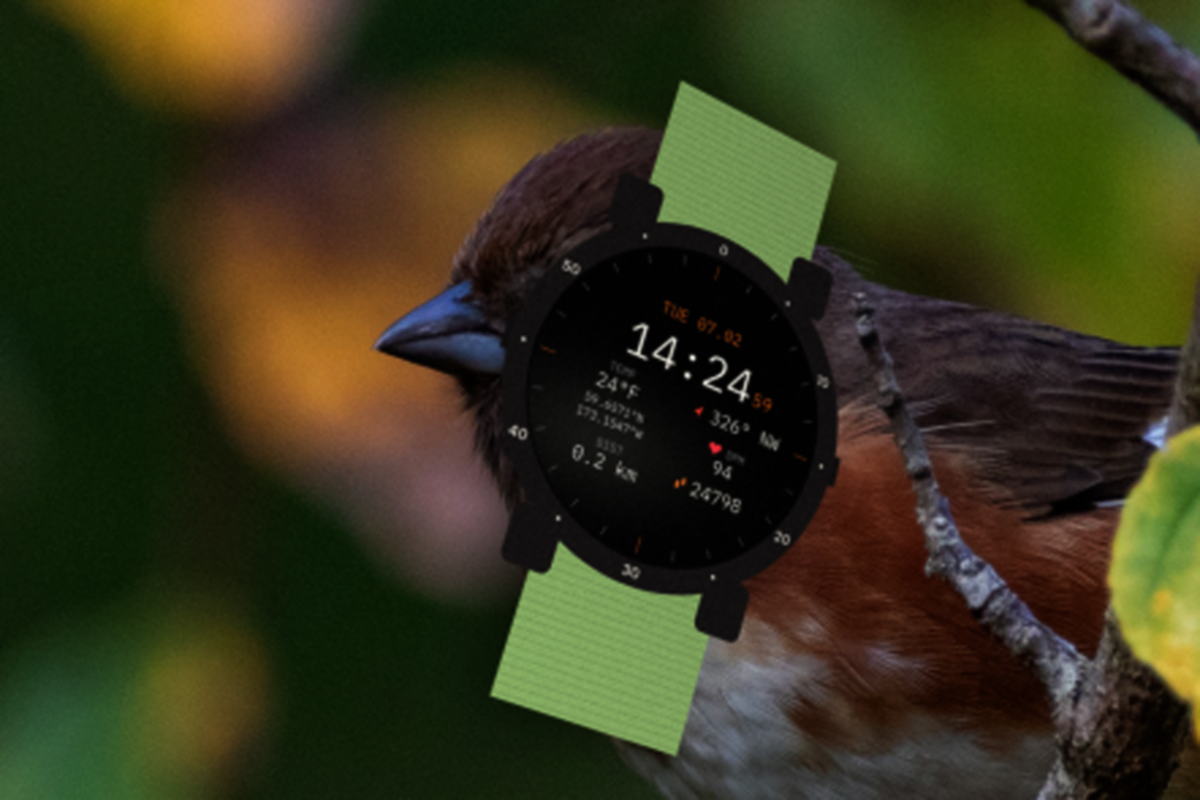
14:24
